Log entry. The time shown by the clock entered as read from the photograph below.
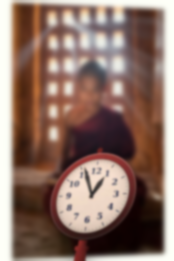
12:56
